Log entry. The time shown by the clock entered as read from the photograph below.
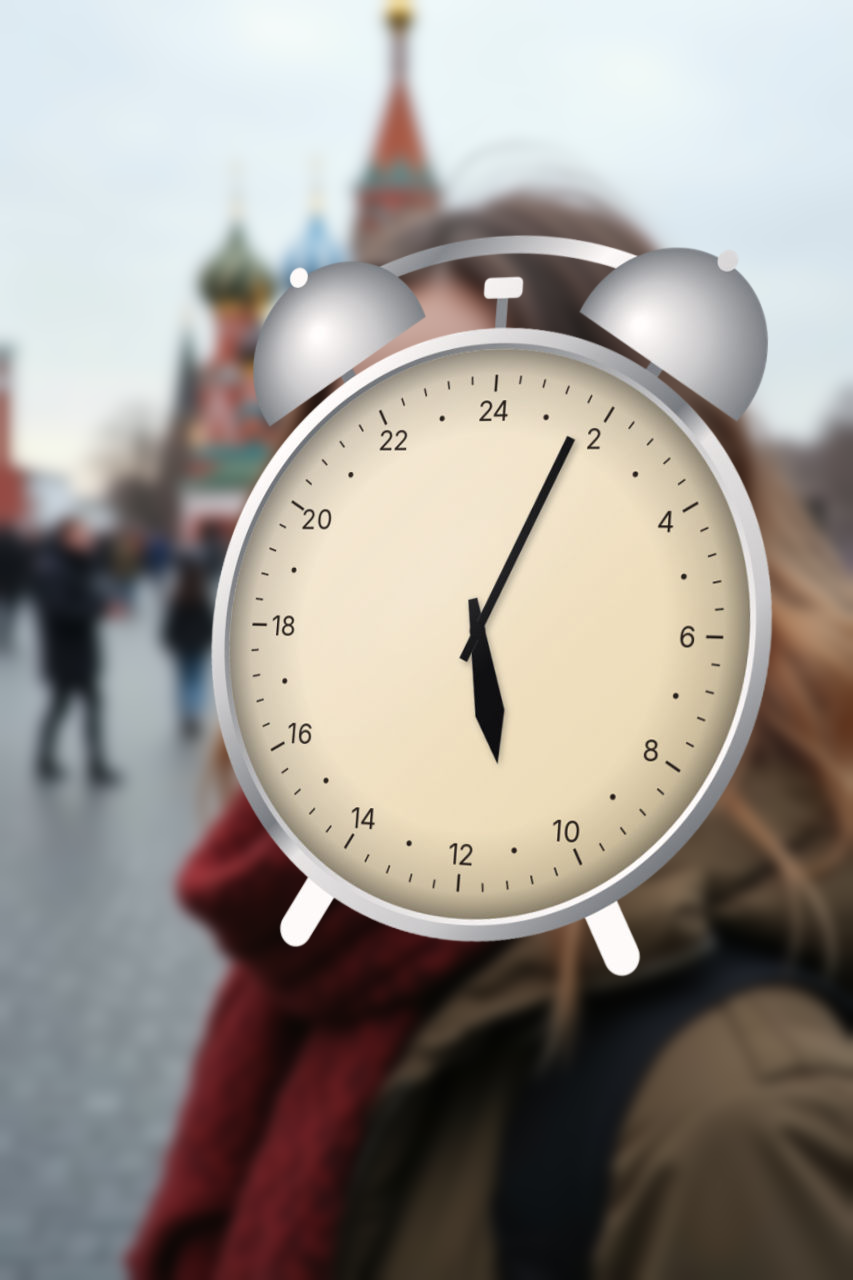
11:04
